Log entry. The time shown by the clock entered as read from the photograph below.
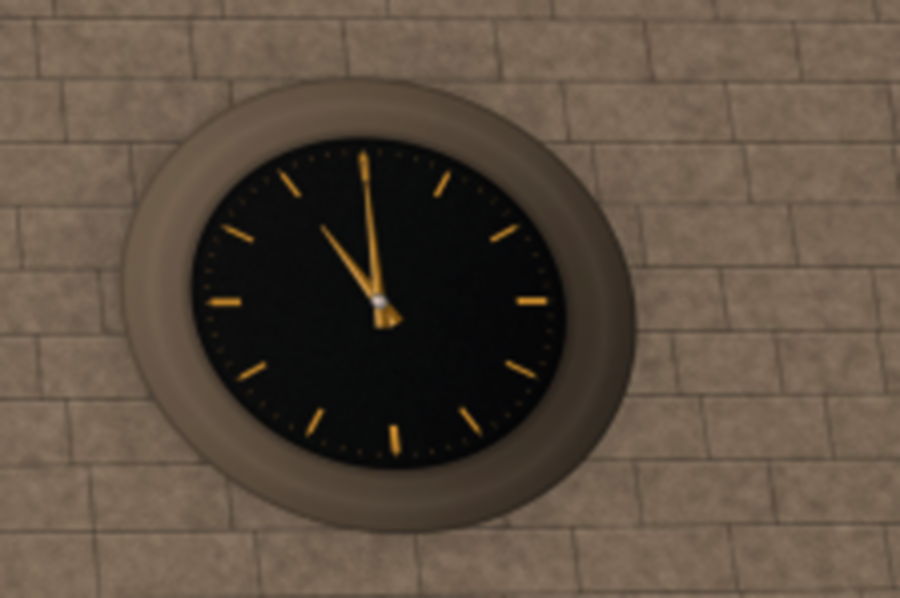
11:00
